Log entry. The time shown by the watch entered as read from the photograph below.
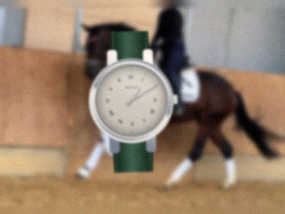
1:10
